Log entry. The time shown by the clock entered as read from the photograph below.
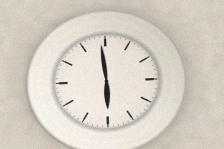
5:59
